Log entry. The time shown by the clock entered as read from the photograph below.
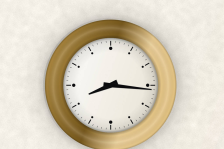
8:16
